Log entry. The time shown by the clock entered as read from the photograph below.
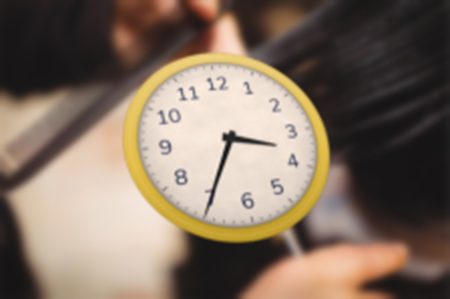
3:35
